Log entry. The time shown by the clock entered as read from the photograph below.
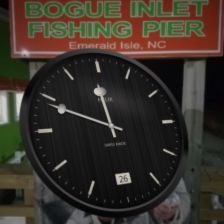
11:49
